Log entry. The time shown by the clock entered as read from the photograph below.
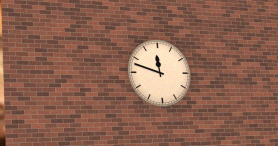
11:48
